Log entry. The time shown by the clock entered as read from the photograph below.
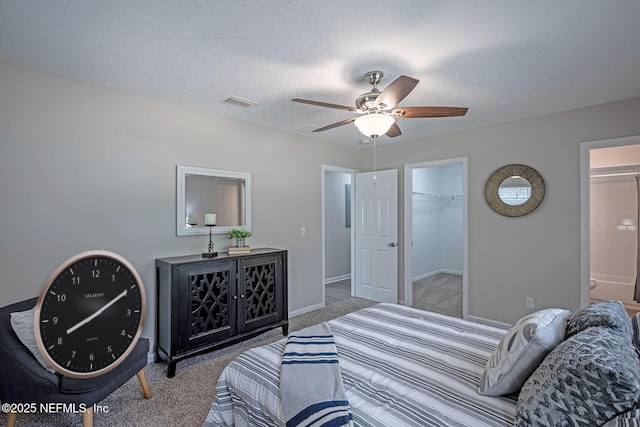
8:10
